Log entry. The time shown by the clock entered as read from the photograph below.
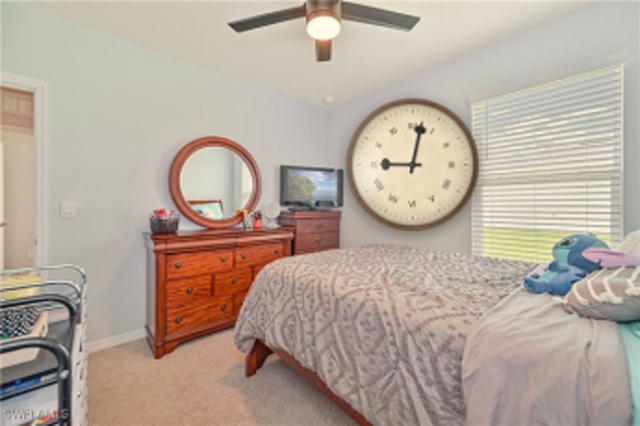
9:02
